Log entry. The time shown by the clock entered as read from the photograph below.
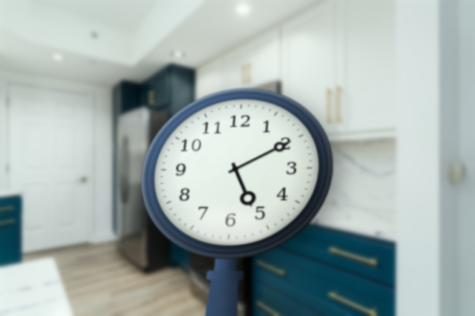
5:10
